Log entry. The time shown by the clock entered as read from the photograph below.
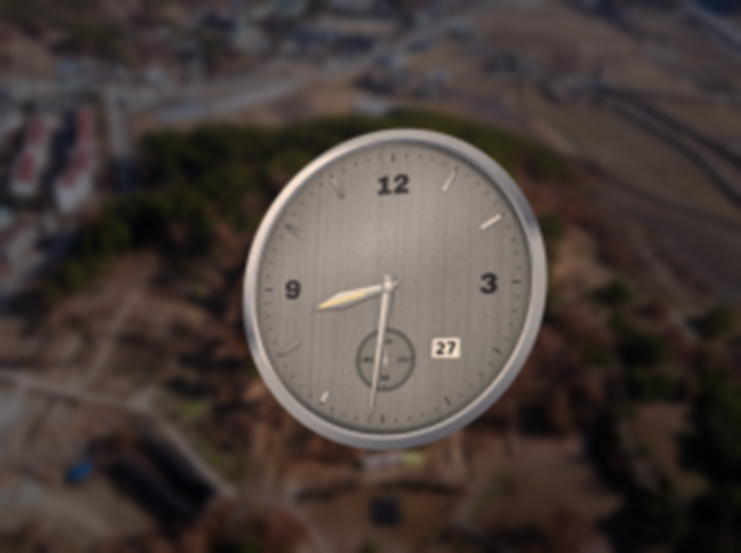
8:31
